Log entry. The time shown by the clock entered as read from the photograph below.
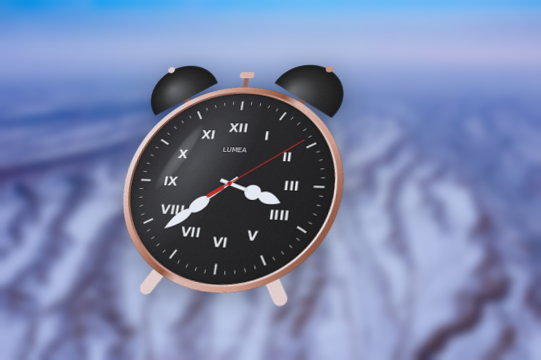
3:38:09
